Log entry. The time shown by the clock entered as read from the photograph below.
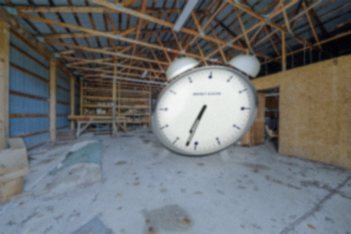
6:32
